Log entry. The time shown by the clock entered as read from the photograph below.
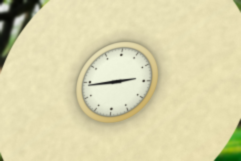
2:44
